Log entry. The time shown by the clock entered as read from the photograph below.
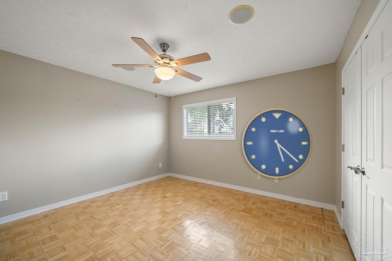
5:22
